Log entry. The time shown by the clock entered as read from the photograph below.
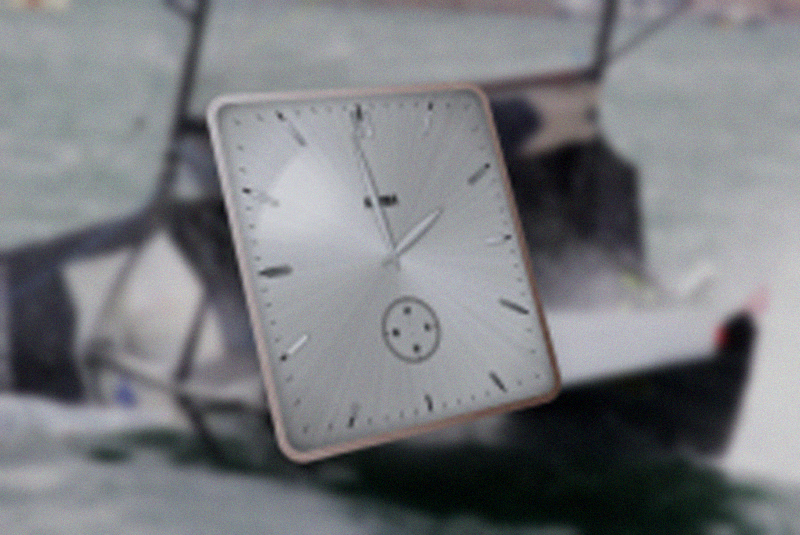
1:59
